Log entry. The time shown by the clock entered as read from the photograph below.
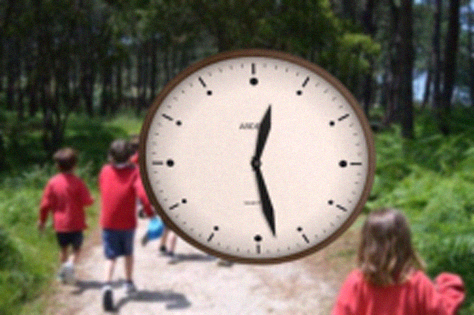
12:28
